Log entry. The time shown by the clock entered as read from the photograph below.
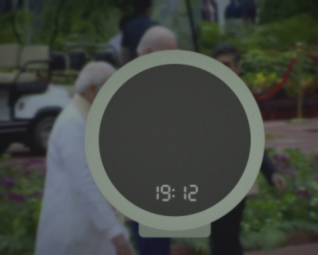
19:12
